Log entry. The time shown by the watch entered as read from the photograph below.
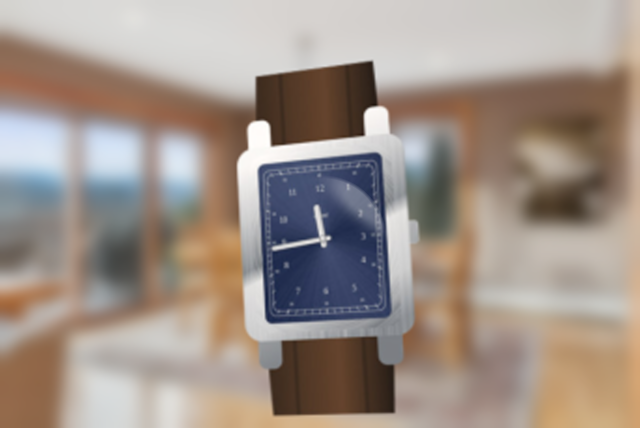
11:44
